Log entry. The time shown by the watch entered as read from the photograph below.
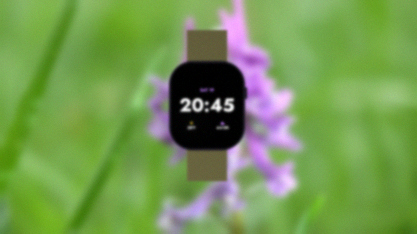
20:45
